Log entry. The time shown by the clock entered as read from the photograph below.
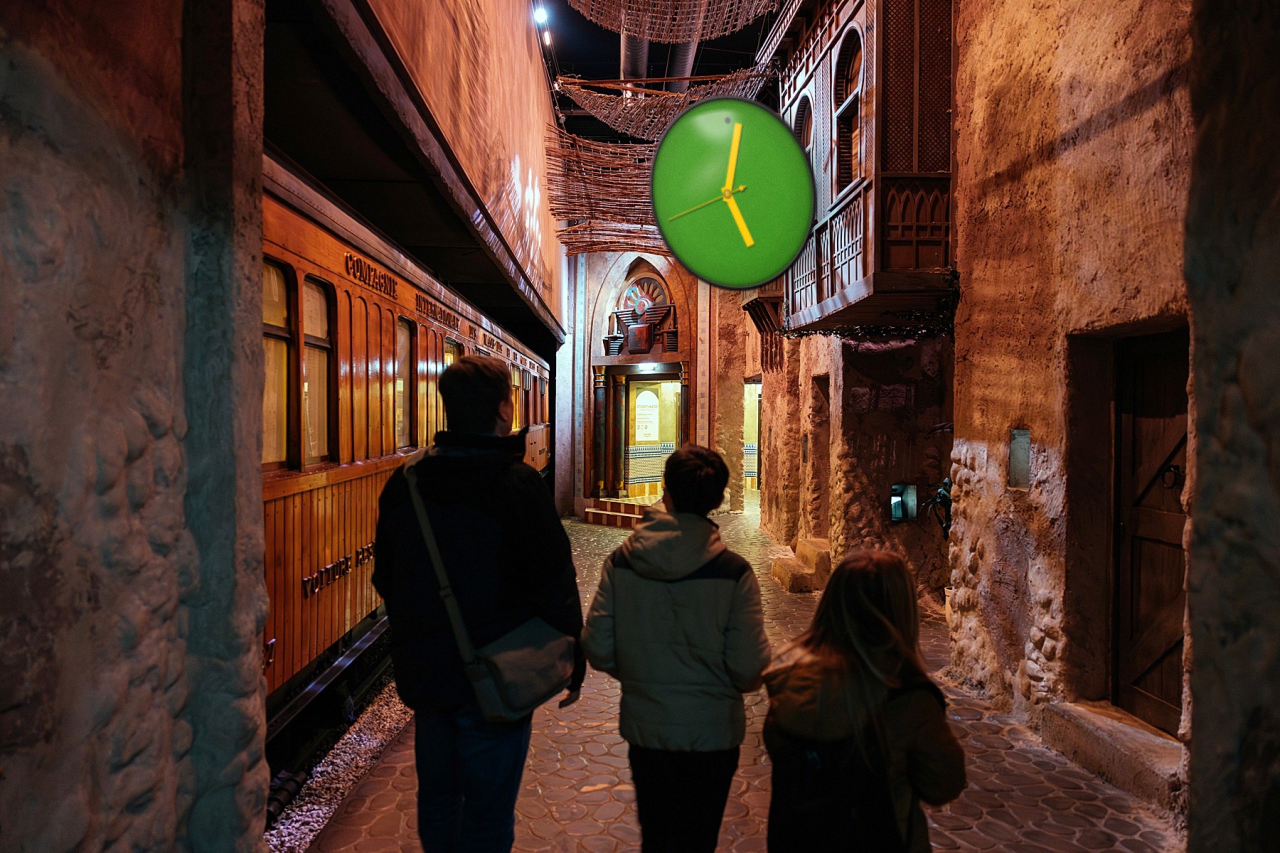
5:01:41
